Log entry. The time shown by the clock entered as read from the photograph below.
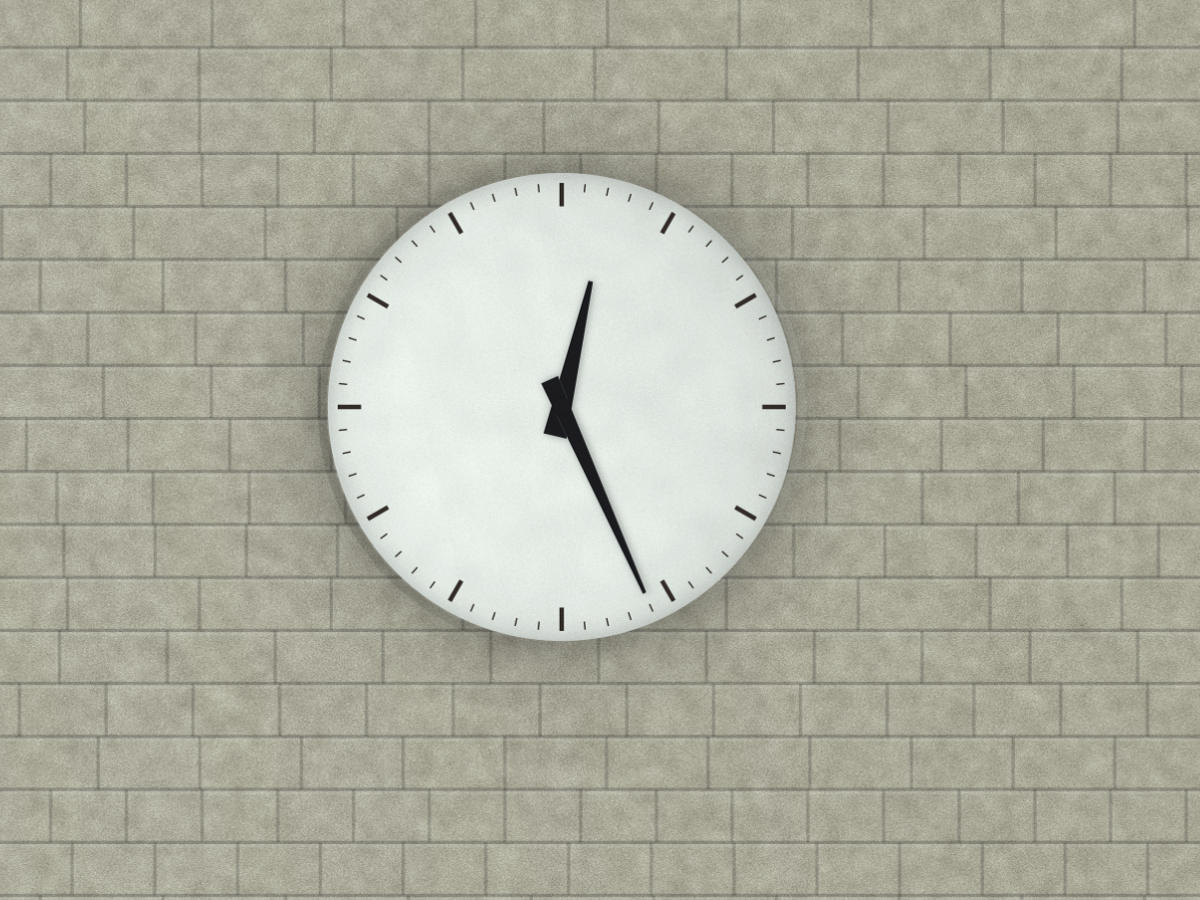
12:26
